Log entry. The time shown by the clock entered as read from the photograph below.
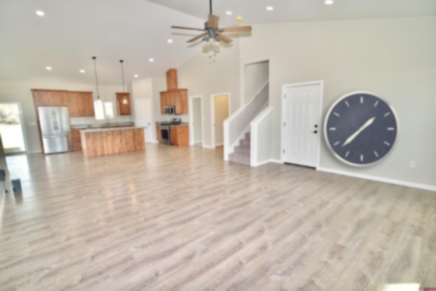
1:38
